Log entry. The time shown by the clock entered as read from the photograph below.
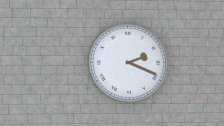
2:19
